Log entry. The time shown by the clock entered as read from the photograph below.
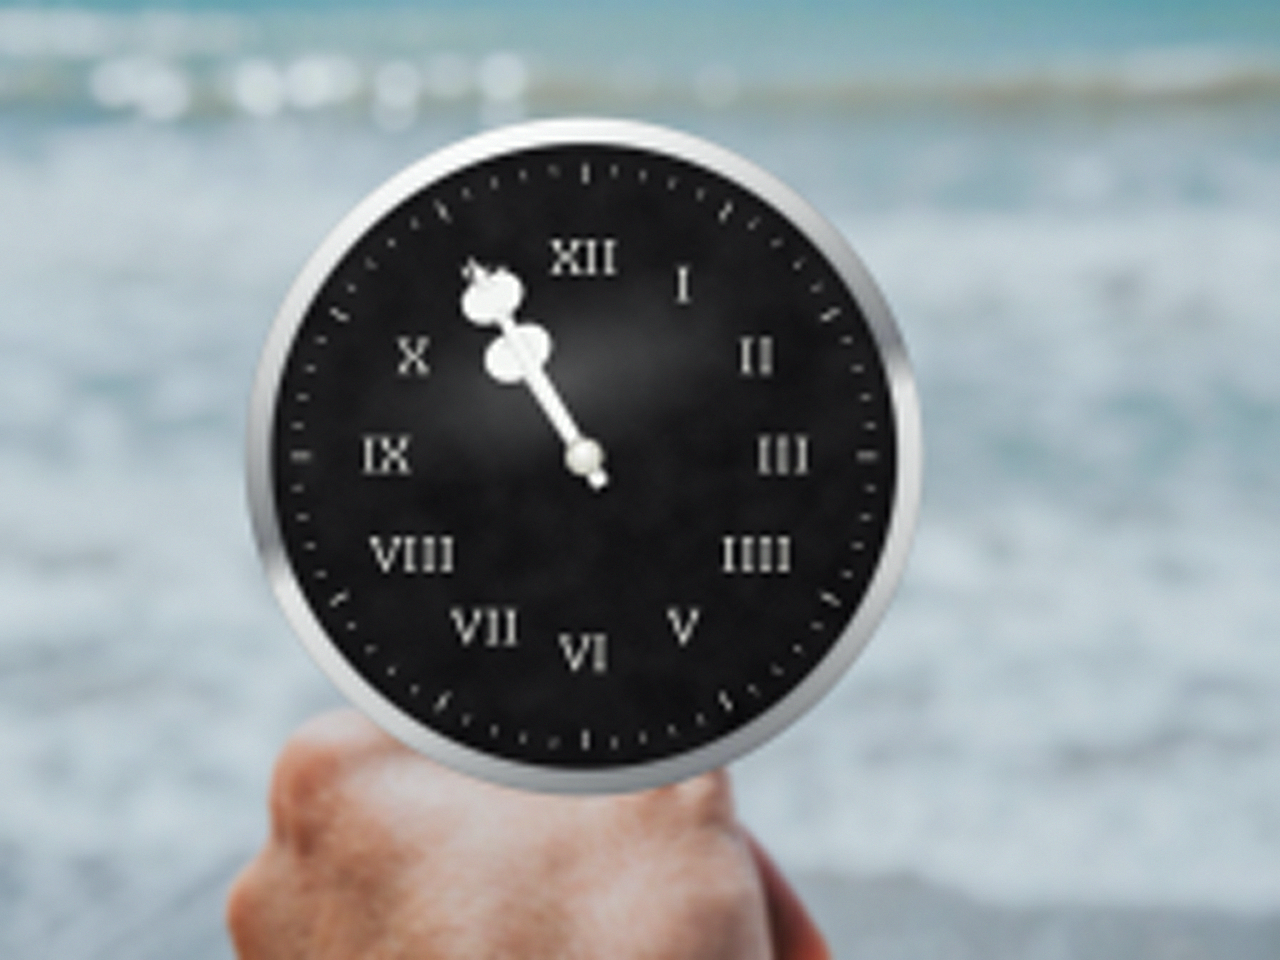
10:55
